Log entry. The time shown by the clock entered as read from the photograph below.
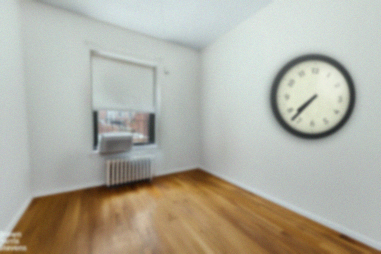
7:37
